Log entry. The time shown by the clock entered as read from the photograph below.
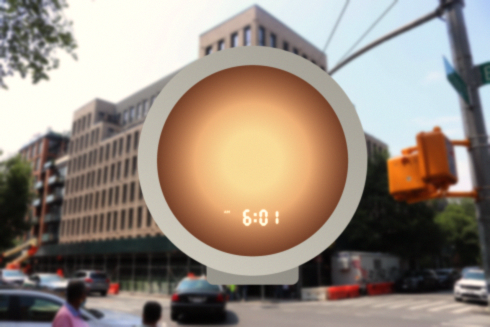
6:01
